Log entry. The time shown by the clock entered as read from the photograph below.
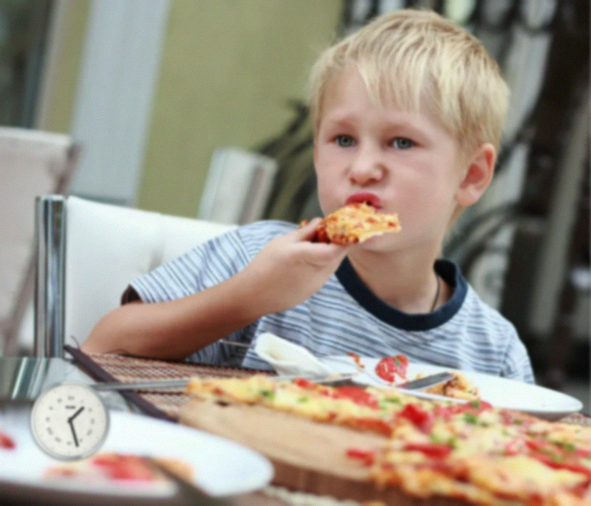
1:27
